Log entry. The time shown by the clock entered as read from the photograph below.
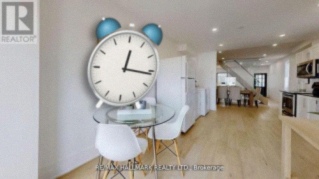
12:16
